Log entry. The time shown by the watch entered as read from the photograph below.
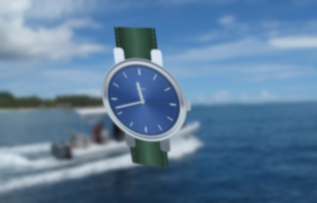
11:42
